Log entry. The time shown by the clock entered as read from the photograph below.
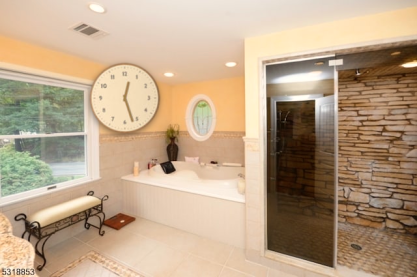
12:27
